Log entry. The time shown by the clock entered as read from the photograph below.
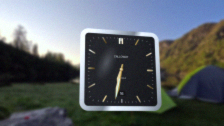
6:32
